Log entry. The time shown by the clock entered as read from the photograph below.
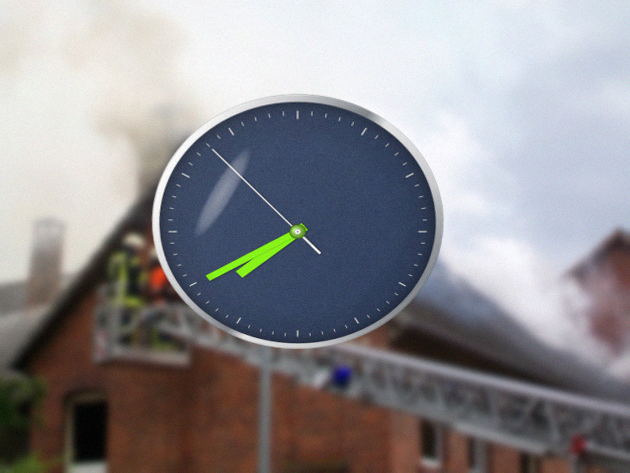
7:39:53
